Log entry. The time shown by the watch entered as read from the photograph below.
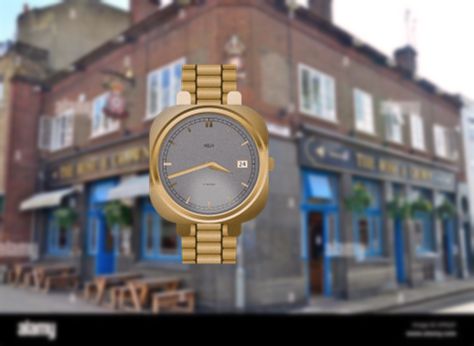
3:42
